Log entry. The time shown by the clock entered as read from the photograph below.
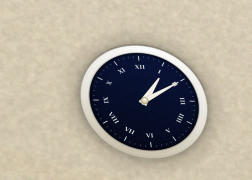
1:10
